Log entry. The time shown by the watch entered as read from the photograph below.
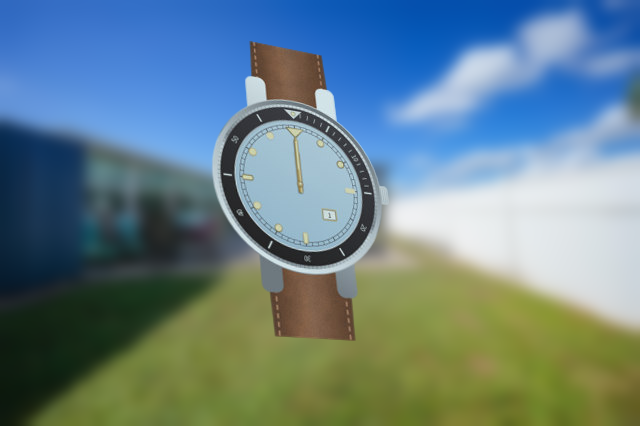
12:00
